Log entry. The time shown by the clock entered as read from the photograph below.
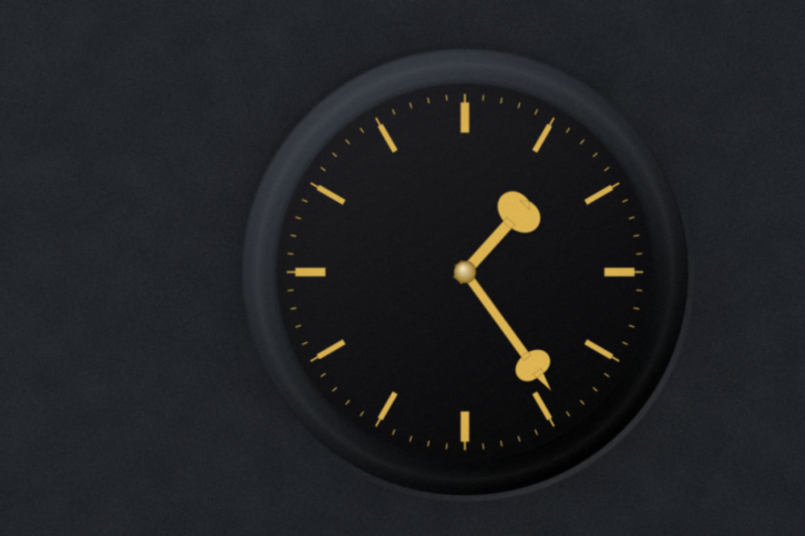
1:24
